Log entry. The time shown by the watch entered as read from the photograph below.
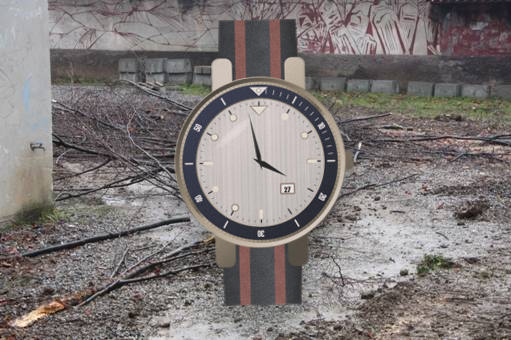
3:58
